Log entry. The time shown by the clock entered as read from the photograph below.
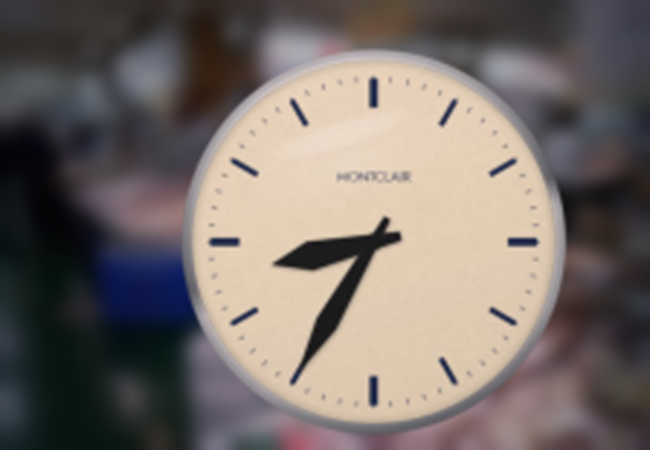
8:35
